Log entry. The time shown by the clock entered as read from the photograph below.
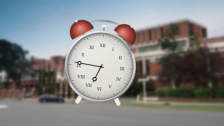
6:46
